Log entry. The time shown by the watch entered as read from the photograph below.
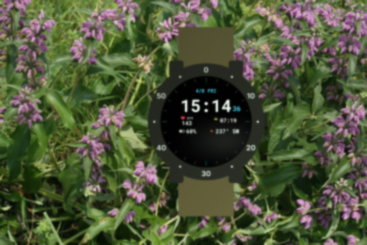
15:14
